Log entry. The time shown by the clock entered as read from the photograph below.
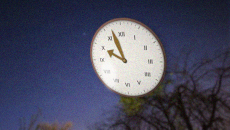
9:57
